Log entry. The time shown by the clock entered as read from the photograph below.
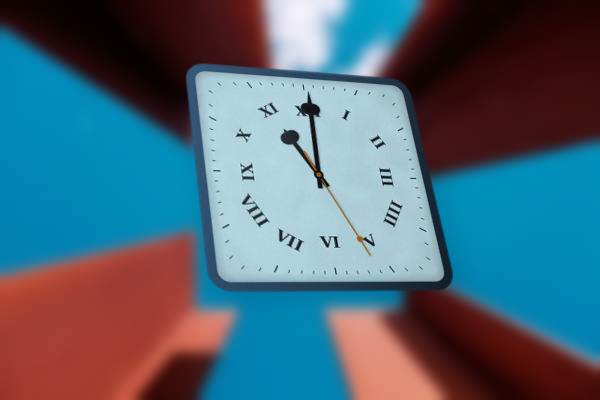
11:00:26
